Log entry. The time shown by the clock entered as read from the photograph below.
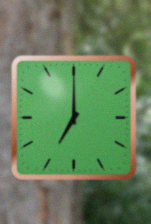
7:00
